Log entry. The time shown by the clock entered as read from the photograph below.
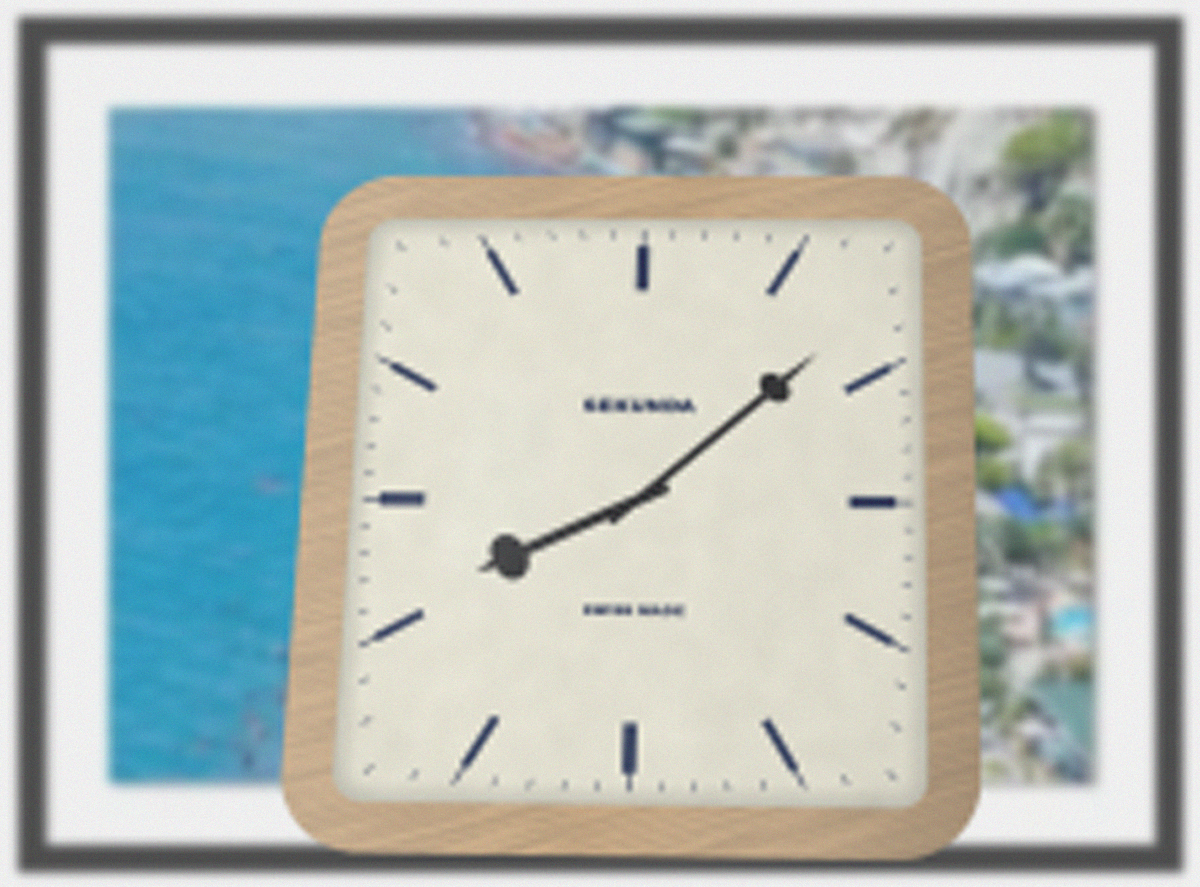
8:08
